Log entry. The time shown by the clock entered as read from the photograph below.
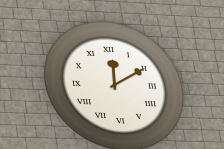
12:10
